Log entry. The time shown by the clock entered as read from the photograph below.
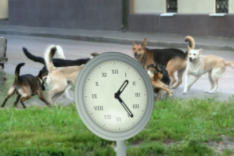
1:24
